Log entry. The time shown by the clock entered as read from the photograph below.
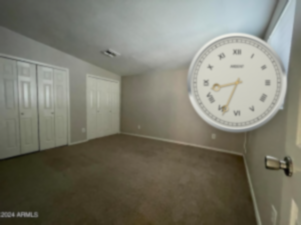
8:34
